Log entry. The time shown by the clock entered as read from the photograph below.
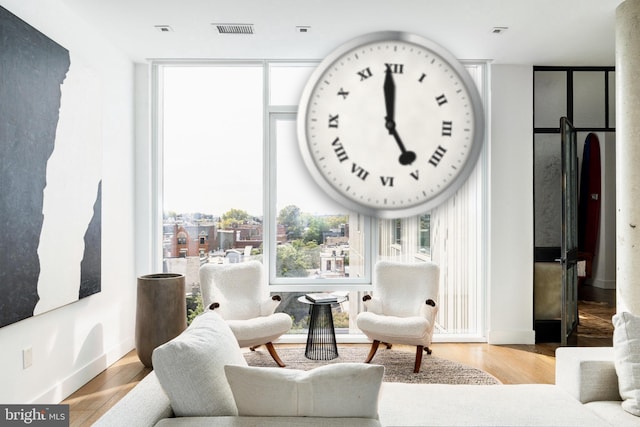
4:59
